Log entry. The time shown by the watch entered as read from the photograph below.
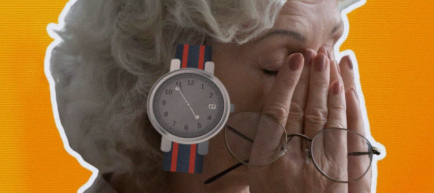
4:54
